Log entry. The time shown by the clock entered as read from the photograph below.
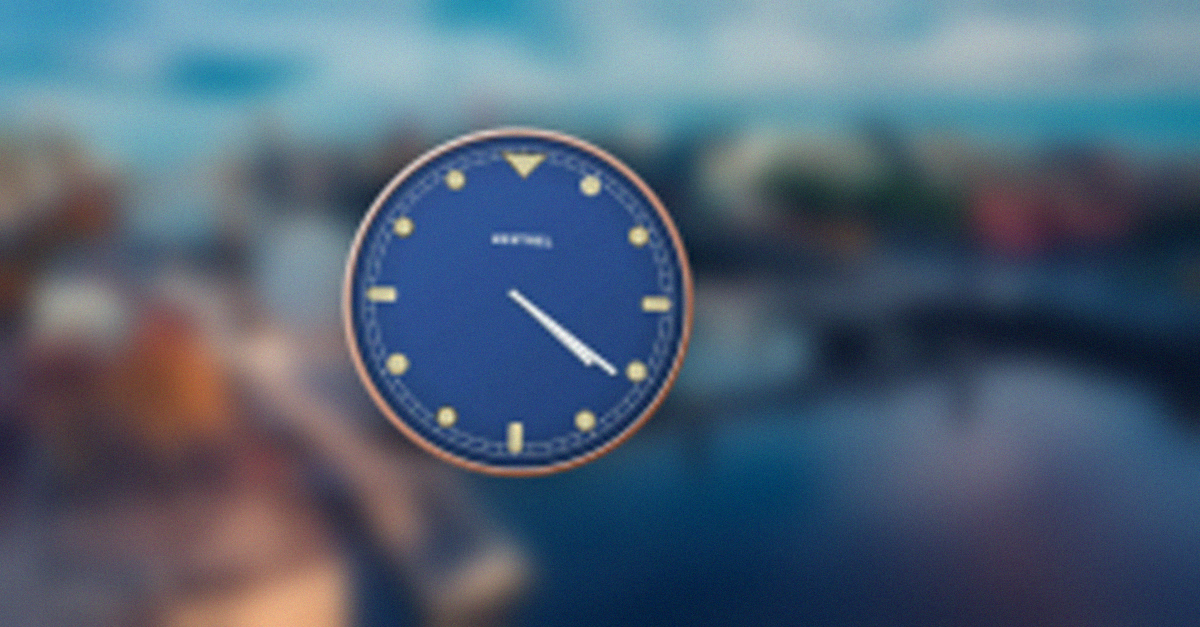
4:21
